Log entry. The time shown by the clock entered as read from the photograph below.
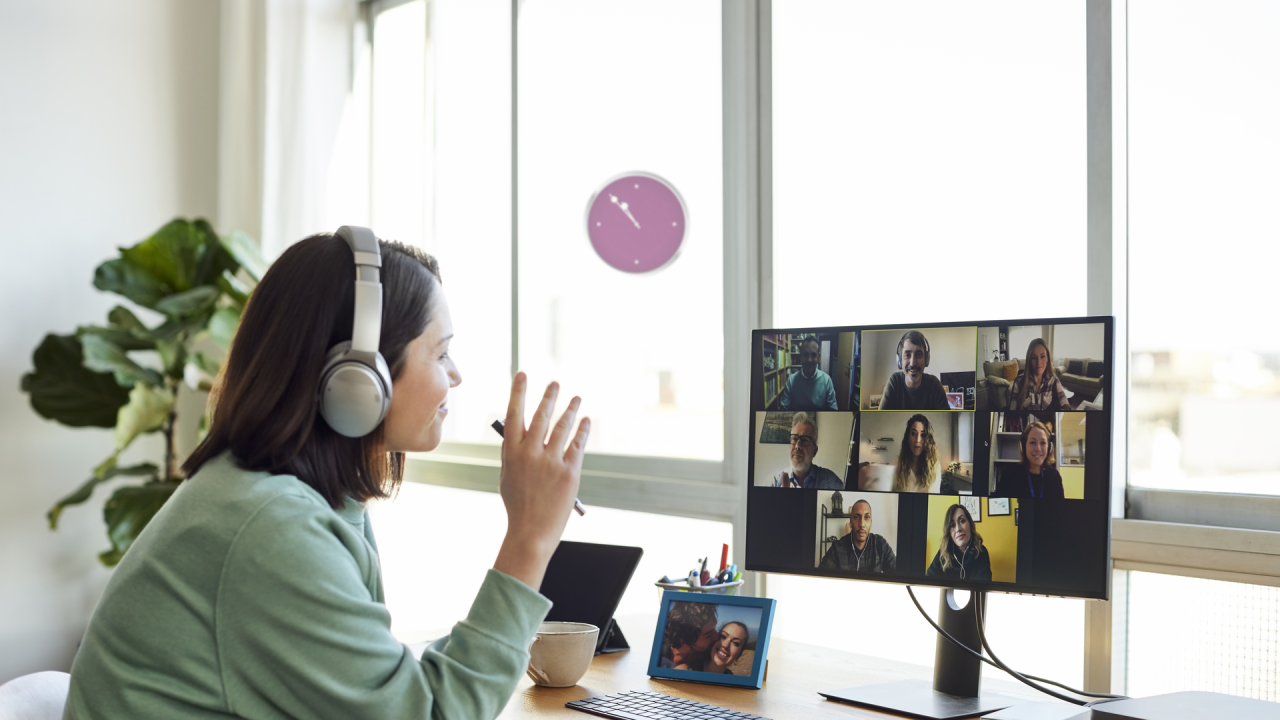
10:53
